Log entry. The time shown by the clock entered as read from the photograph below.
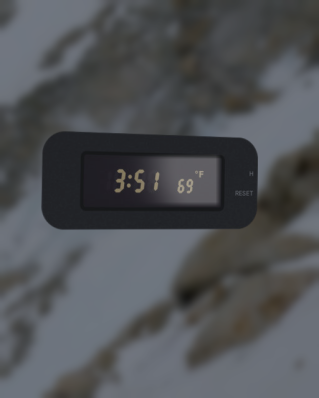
3:51
